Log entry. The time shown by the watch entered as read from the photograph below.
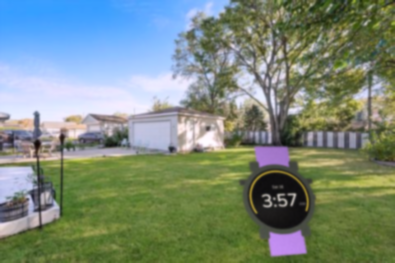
3:57
